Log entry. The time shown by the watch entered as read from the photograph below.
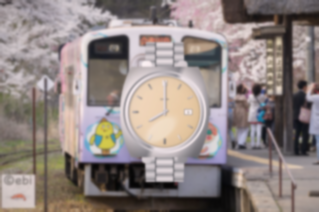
8:00
